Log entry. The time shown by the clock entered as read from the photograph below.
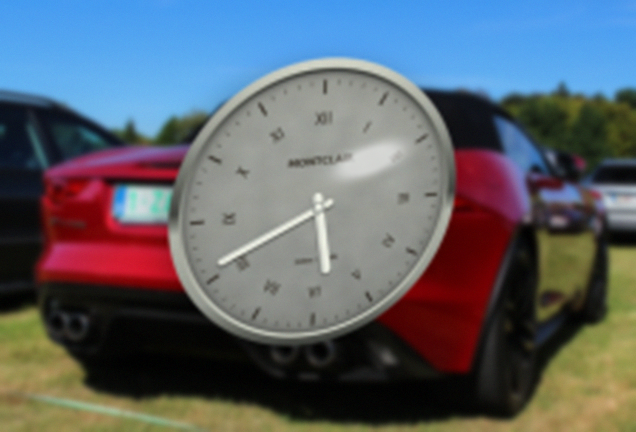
5:41
